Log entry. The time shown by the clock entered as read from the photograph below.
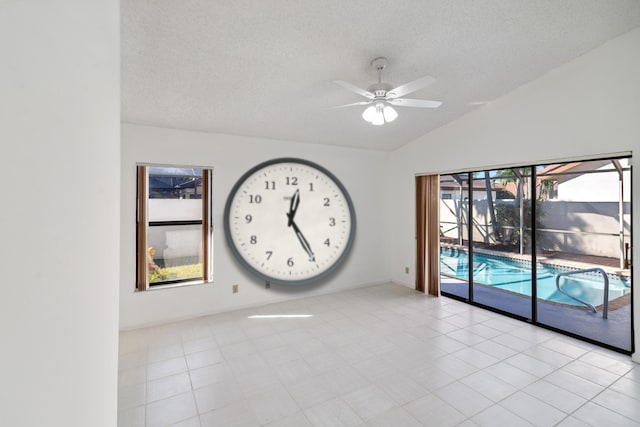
12:25
